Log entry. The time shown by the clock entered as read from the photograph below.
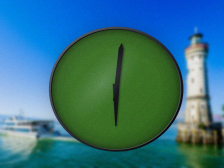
6:01
